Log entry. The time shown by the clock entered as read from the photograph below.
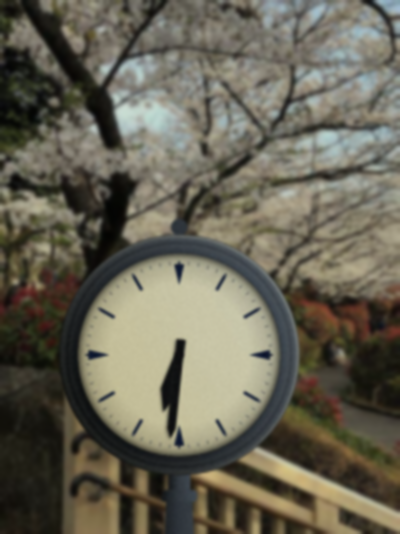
6:31
